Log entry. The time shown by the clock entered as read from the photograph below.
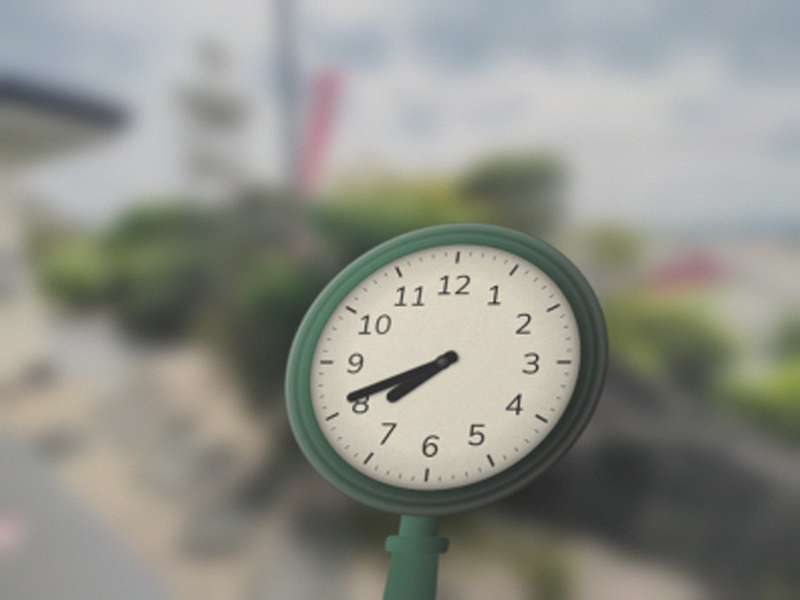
7:41
